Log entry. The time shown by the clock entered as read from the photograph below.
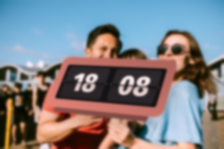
18:08
